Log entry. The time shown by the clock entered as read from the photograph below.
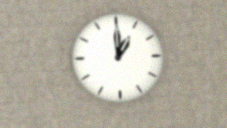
1:00
